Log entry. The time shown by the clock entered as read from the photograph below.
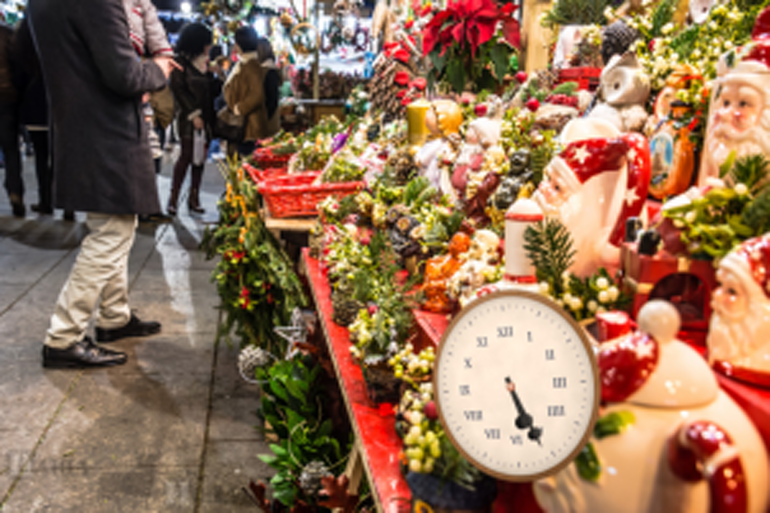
5:26
